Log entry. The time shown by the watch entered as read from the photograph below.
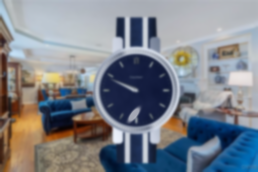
9:49
